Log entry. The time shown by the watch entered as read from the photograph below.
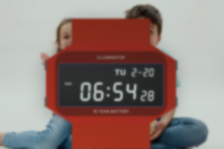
6:54
